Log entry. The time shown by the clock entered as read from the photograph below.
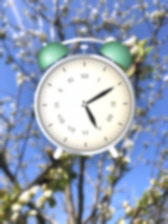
5:10
